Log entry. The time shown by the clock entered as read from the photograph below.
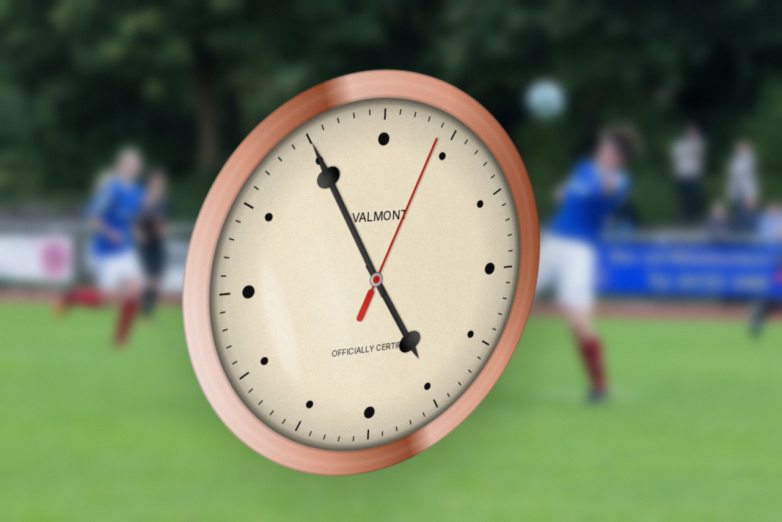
4:55:04
